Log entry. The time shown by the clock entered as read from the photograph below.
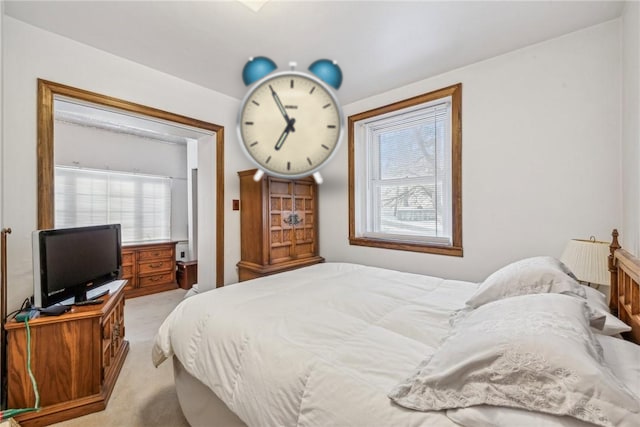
6:55
